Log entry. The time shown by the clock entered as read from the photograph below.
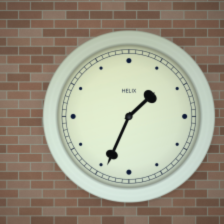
1:34
